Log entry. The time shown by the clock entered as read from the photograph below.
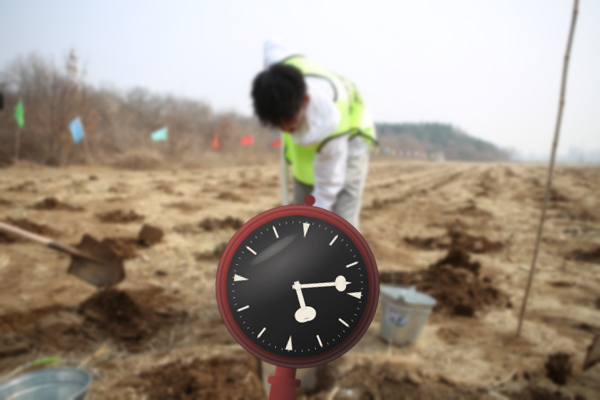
5:13
